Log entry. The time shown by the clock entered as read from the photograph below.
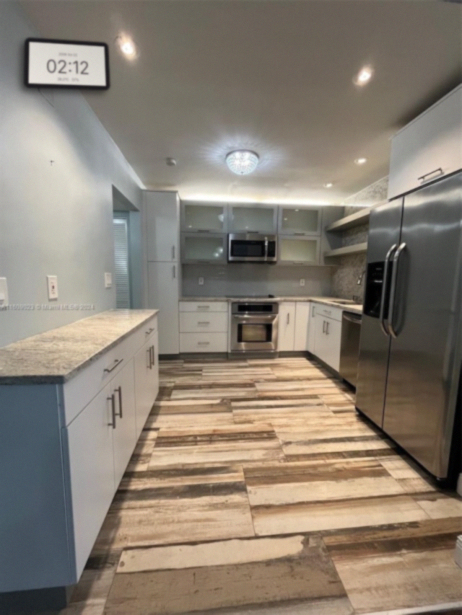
2:12
